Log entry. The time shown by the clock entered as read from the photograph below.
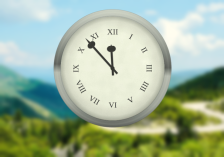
11:53
